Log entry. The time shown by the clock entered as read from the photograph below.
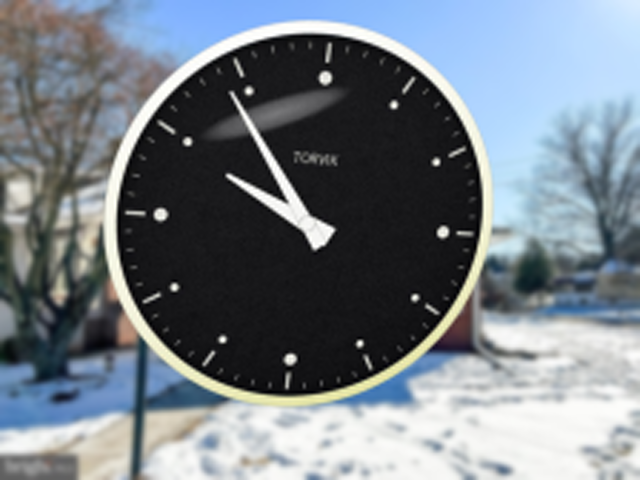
9:54
